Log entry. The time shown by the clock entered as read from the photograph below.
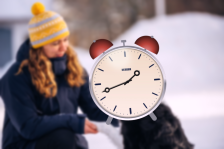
1:42
